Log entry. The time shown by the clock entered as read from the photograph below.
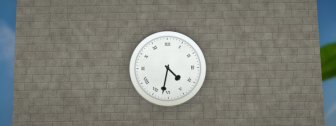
4:32
